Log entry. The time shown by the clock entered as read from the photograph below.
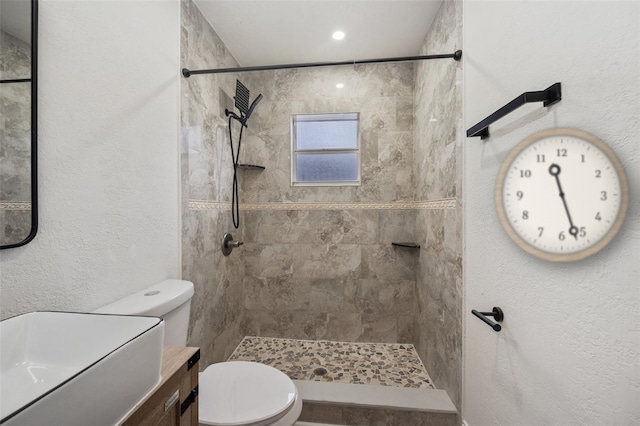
11:27
